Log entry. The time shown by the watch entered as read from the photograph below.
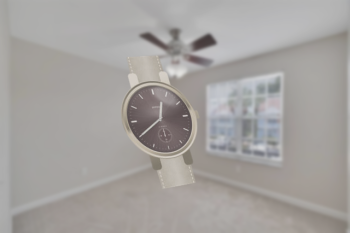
12:40
